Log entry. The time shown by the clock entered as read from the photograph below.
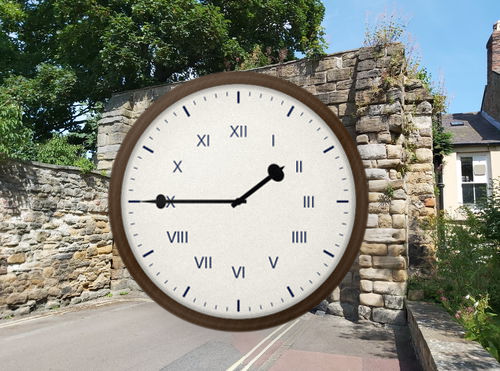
1:45
